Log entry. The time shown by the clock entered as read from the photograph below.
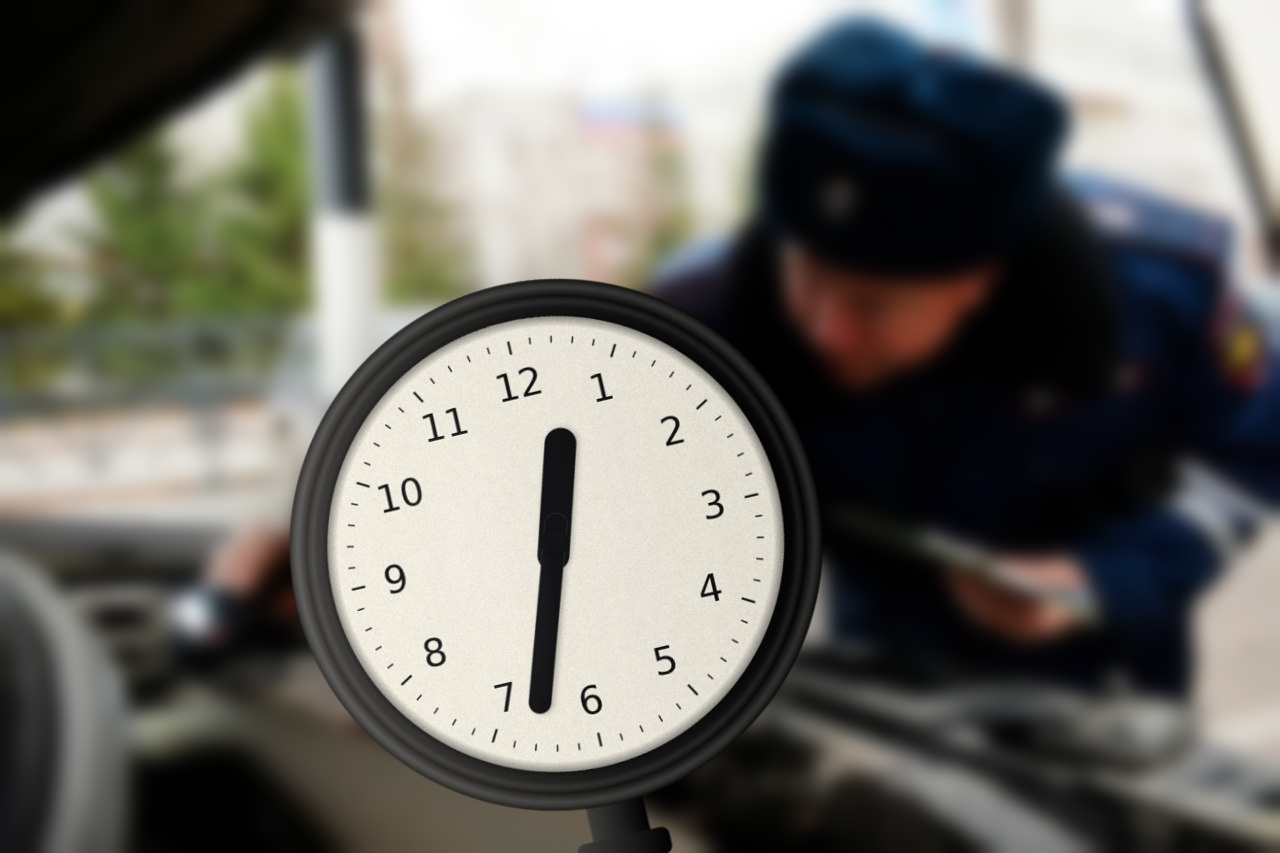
12:33
